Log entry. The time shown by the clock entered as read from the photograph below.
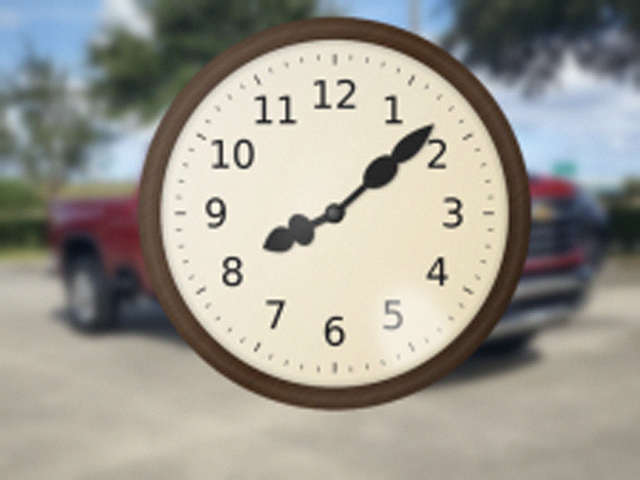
8:08
